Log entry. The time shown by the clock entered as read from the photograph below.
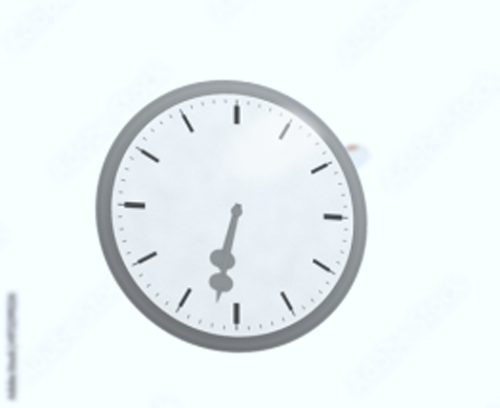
6:32
